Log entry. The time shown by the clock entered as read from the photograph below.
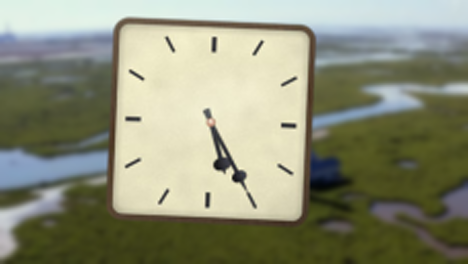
5:25
